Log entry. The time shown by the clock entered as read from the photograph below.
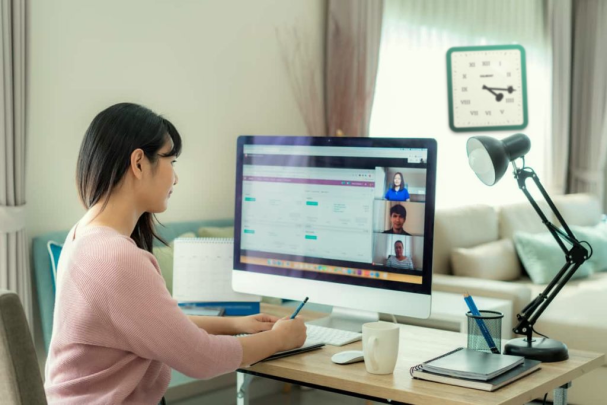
4:16
